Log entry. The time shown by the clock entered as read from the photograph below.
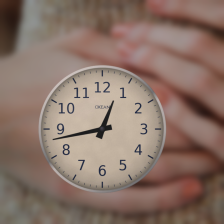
12:43
